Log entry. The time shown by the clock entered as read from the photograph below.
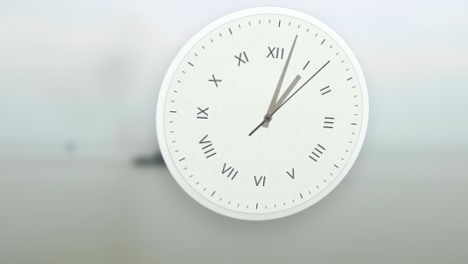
1:02:07
